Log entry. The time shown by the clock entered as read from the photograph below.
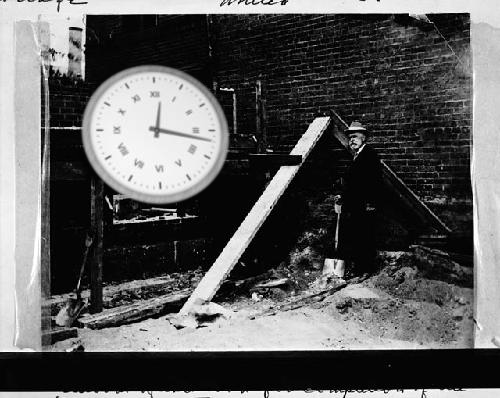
12:17
